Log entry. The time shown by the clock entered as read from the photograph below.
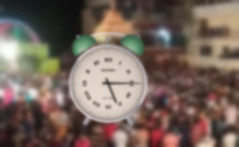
5:15
